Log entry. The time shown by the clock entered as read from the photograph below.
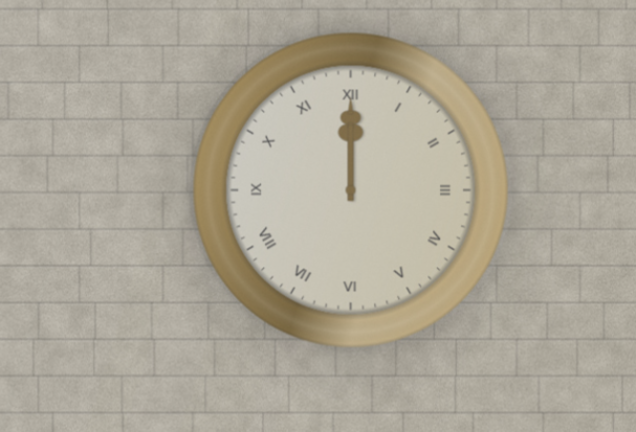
12:00
